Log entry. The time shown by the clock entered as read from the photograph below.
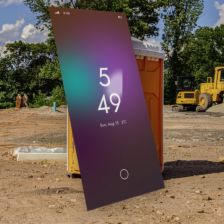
5:49
